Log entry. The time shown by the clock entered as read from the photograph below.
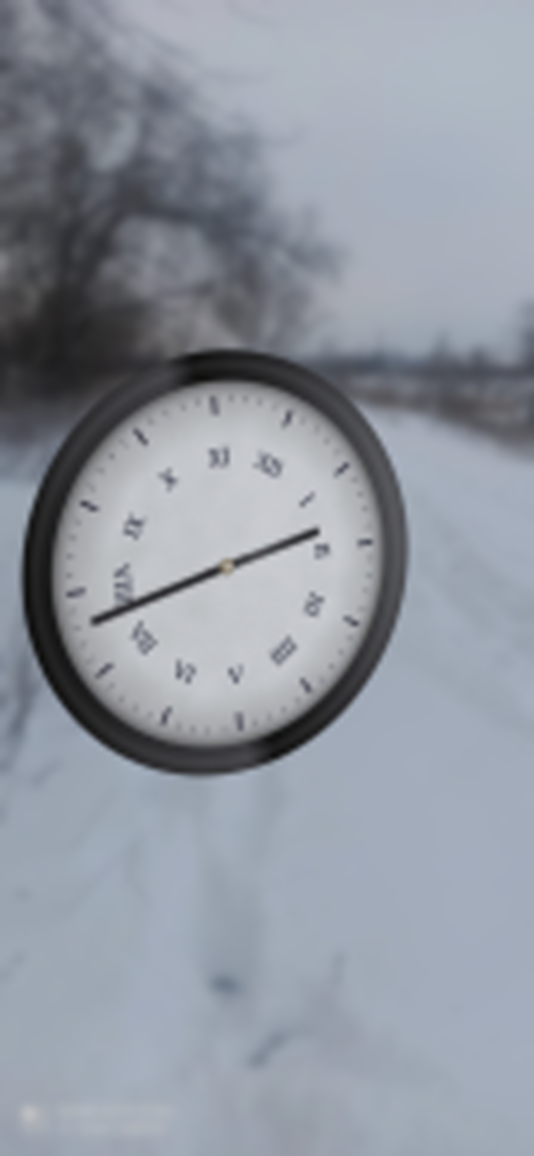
1:38
